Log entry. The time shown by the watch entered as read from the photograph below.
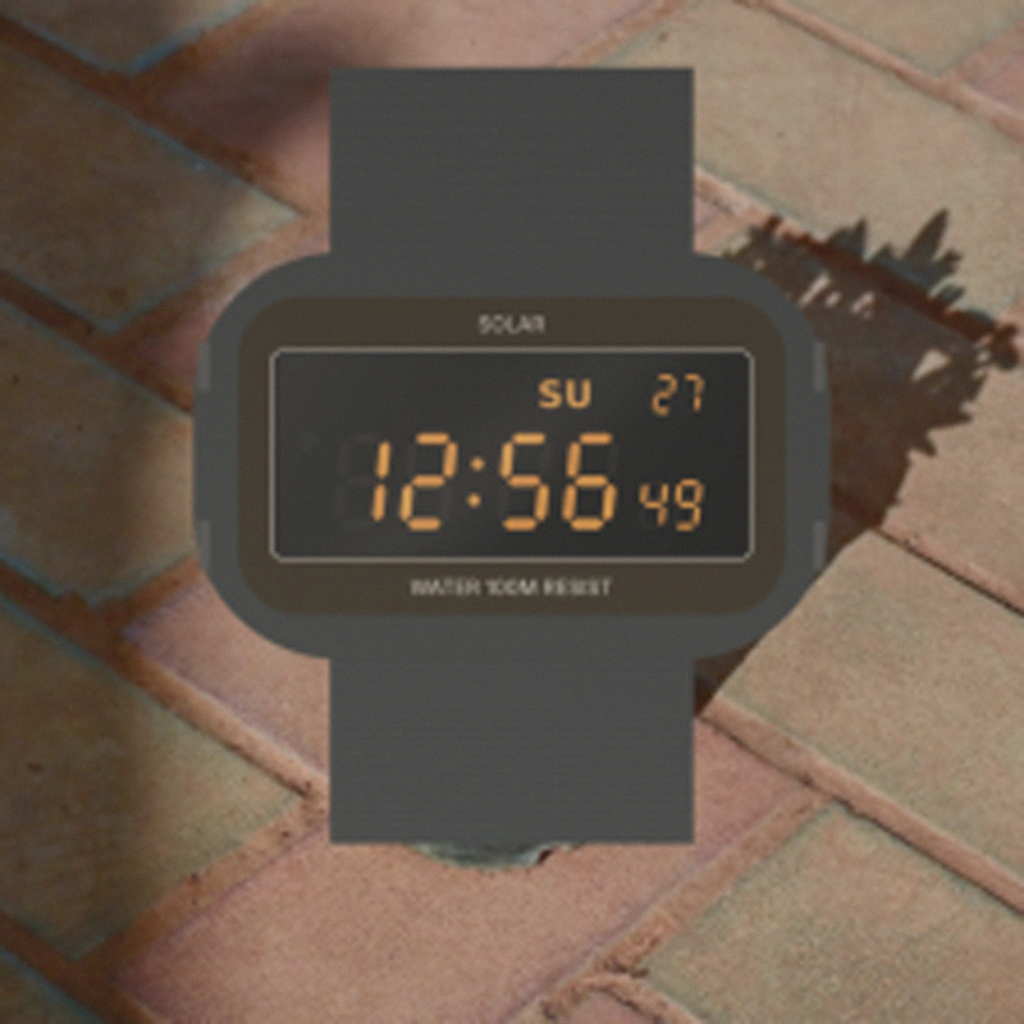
12:56:49
